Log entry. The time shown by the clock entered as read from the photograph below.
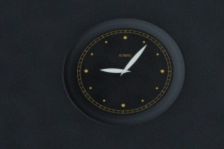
9:06
